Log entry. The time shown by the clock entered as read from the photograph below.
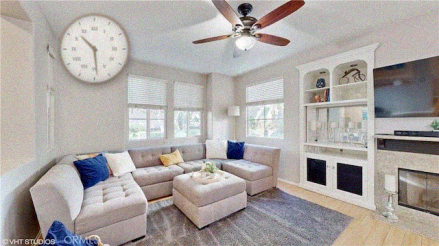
10:29
